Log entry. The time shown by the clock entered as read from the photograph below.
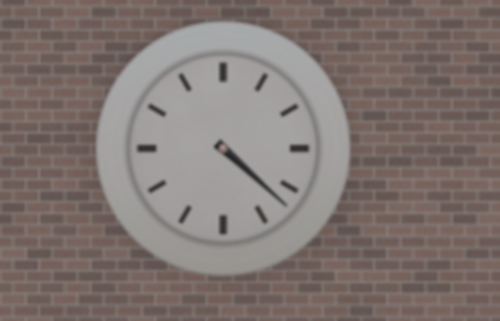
4:22
